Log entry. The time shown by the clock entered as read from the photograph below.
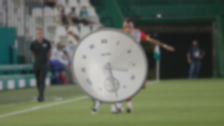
3:29
